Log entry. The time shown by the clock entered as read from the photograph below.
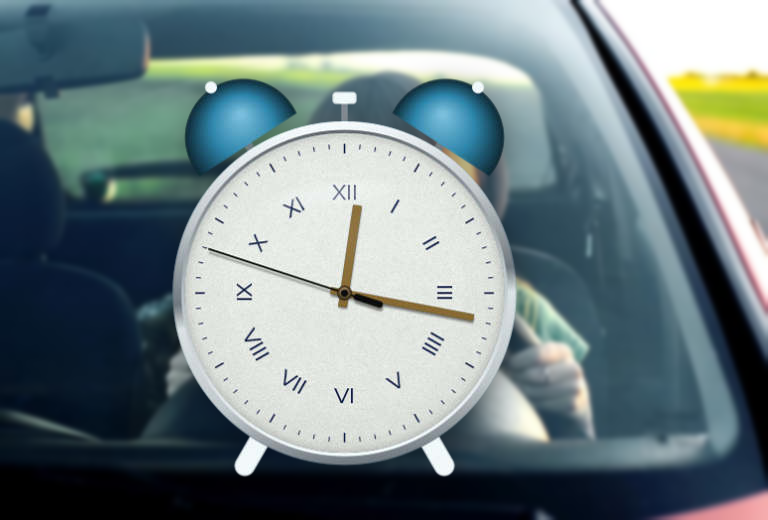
12:16:48
